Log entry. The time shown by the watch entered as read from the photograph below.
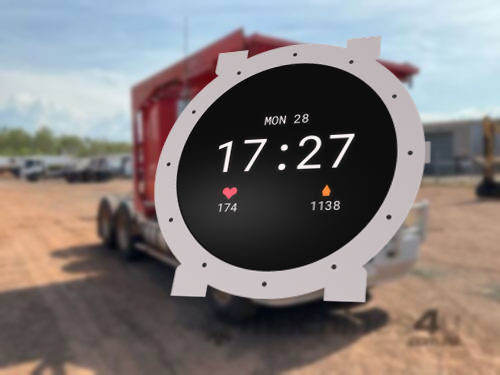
17:27
